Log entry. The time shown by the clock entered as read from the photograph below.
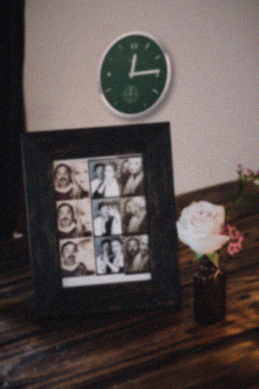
12:14
